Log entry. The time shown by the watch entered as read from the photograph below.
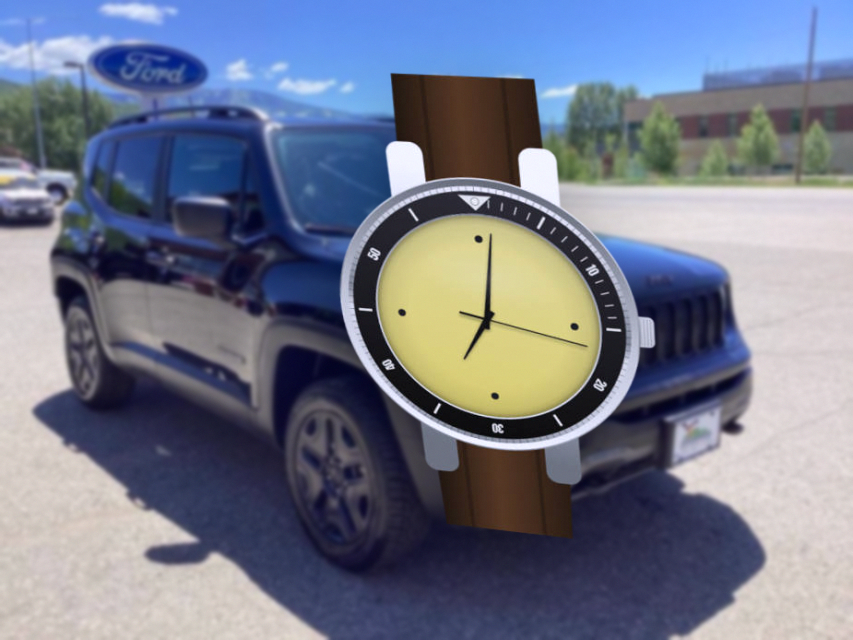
7:01:17
